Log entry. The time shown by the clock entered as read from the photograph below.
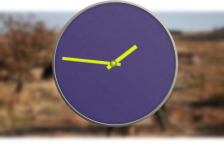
1:46
